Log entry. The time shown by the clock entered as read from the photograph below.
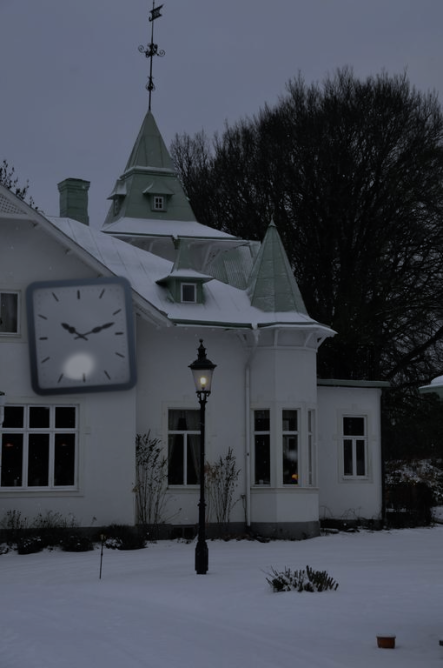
10:12
